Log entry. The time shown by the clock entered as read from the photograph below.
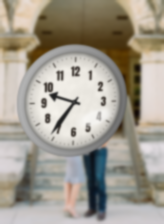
9:36
